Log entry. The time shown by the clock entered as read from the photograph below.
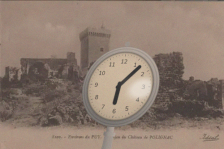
6:07
